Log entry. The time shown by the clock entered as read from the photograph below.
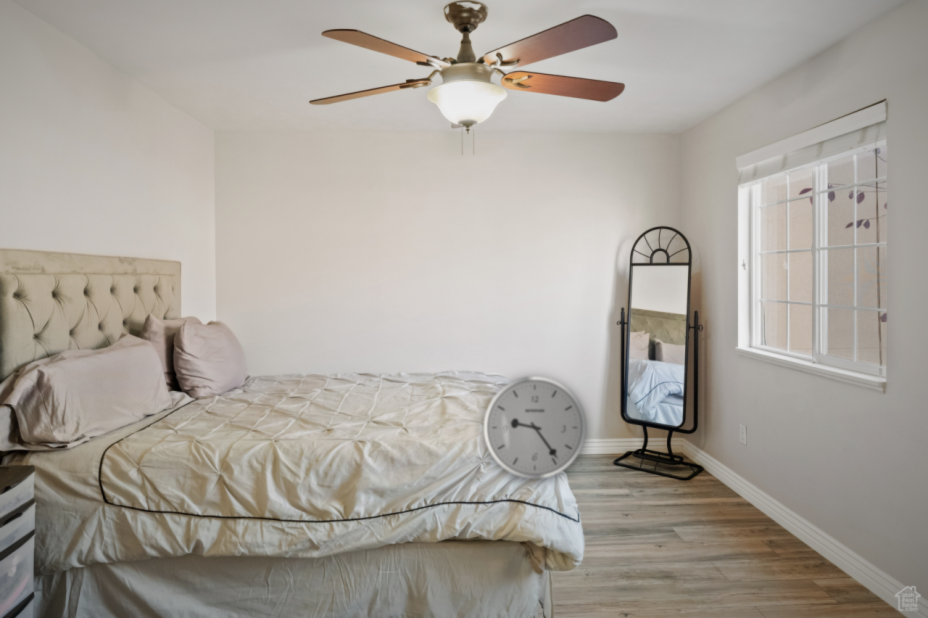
9:24
